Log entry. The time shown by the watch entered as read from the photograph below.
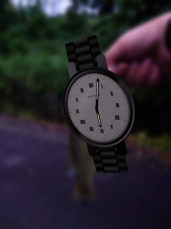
6:03
